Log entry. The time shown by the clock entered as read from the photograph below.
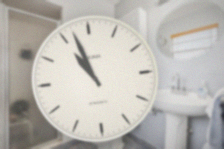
10:57
